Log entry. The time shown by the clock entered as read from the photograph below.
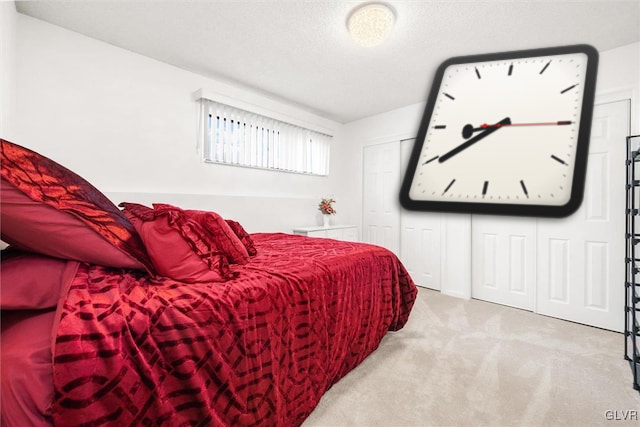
8:39:15
